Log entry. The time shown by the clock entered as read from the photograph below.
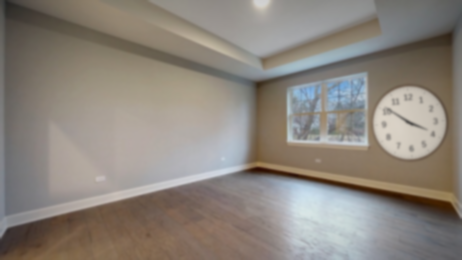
3:51
